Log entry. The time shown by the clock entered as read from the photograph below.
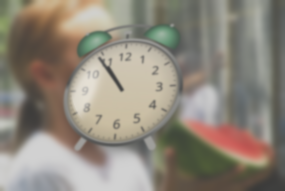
10:54
